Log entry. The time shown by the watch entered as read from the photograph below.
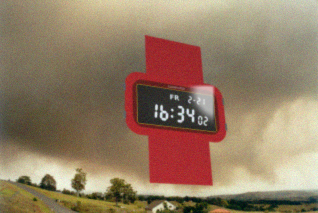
16:34:02
